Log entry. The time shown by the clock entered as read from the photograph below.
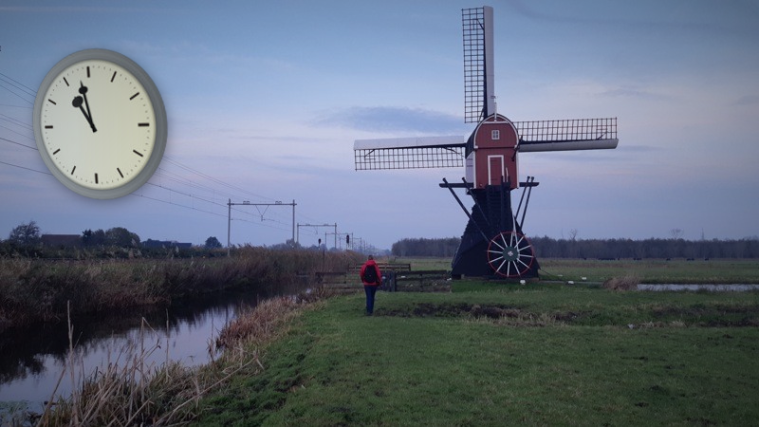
10:58
